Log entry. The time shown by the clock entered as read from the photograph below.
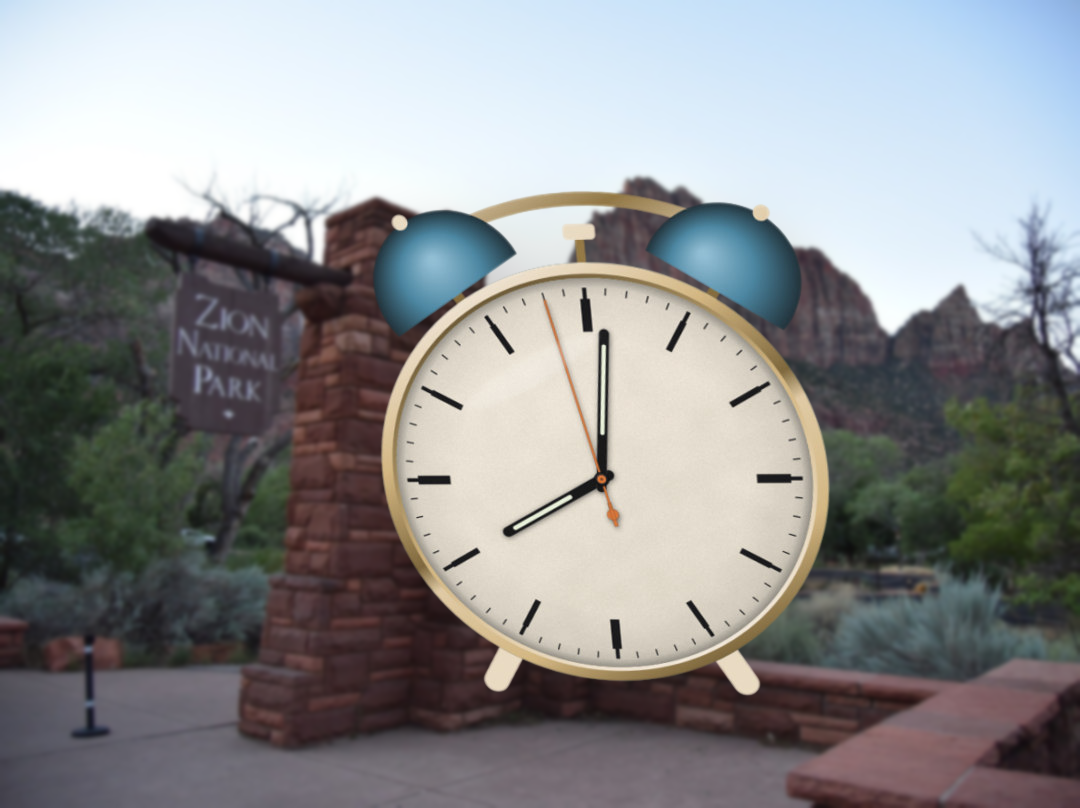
8:00:58
